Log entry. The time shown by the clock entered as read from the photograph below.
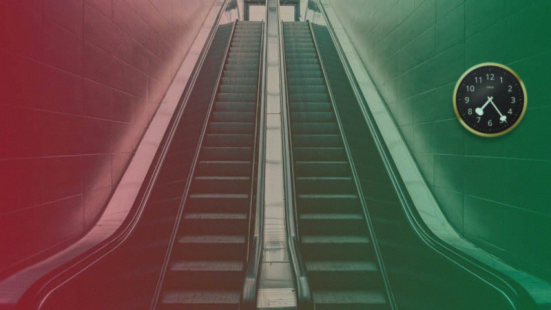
7:24
